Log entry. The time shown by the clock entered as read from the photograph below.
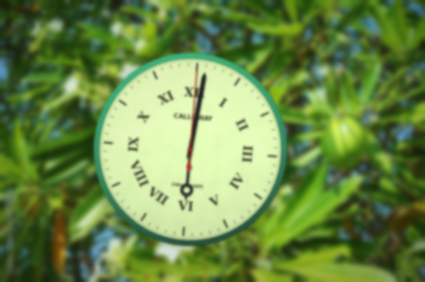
6:01:00
